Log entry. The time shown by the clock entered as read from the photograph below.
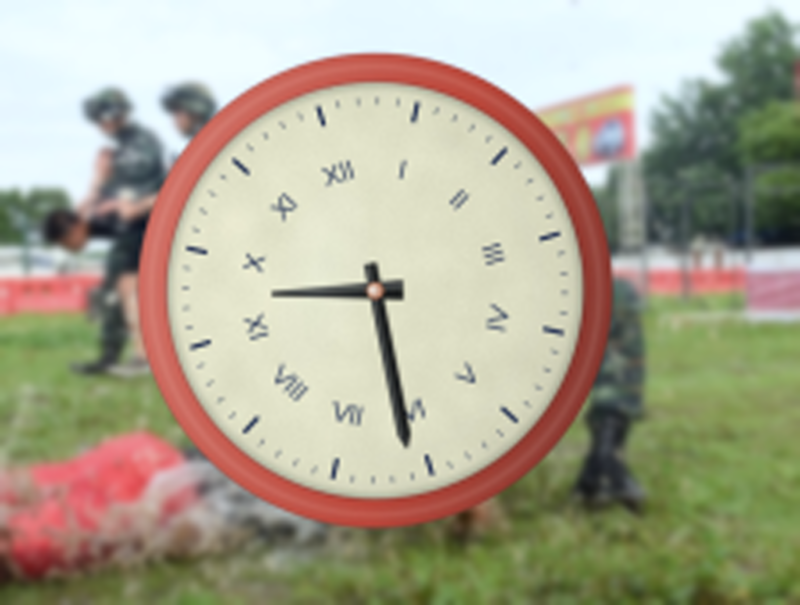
9:31
